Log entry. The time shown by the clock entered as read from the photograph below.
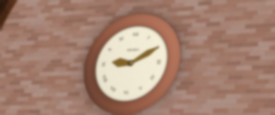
9:10
